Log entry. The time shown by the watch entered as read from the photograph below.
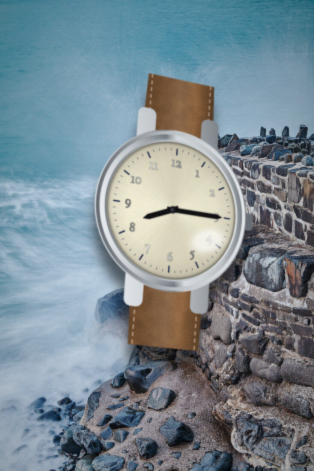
8:15
